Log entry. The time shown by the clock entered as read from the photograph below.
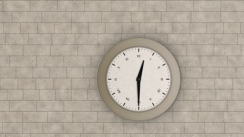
12:30
